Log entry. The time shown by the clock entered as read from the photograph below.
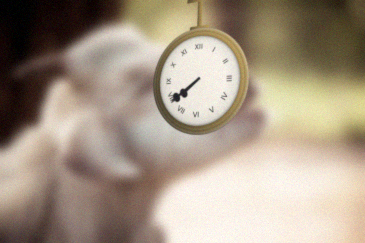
7:39
